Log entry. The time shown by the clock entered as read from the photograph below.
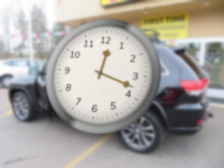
12:18
